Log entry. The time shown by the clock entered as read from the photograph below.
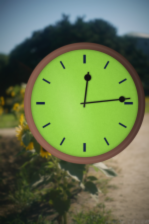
12:14
